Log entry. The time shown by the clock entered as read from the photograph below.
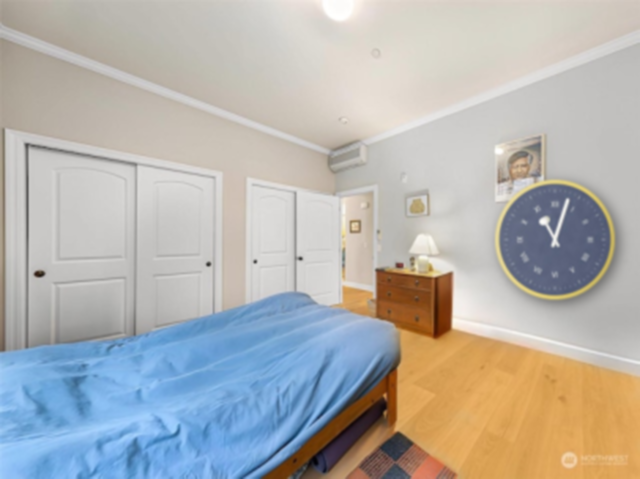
11:03
